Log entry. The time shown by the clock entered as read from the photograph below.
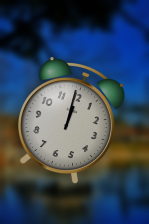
11:59
